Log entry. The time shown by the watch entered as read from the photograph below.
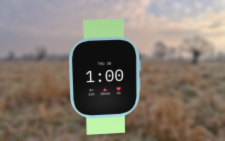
1:00
